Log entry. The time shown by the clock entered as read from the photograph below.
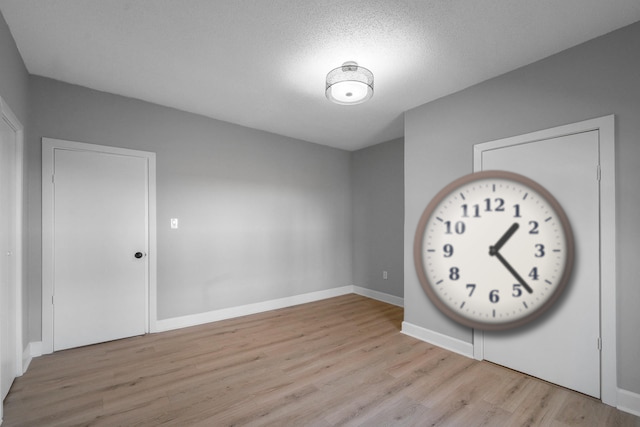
1:23
